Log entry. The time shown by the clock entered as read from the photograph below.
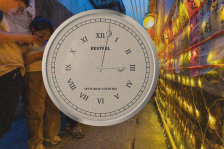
3:02
